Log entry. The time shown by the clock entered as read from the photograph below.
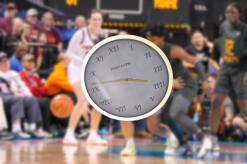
3:47
